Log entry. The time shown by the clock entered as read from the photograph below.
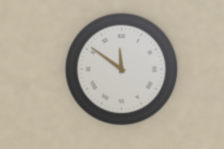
11:51
